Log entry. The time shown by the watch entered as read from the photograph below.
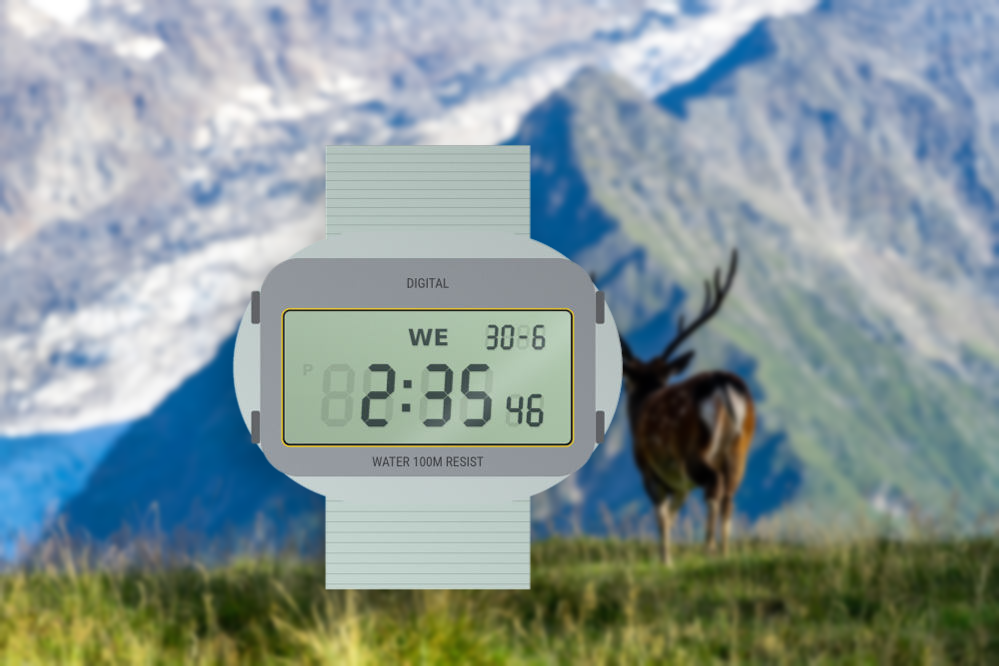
2:35:46
